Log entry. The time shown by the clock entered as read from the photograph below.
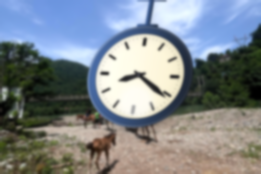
8:21
